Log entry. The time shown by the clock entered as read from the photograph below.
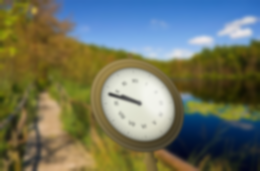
9:48
